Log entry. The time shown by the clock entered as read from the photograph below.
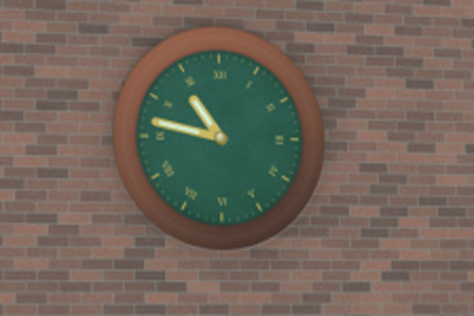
10:47
